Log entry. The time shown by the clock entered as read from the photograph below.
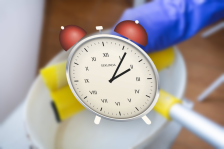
2:06
